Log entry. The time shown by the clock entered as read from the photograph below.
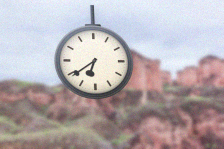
6:39
